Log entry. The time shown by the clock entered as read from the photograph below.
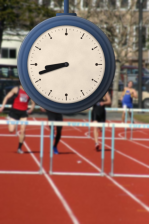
8:42
